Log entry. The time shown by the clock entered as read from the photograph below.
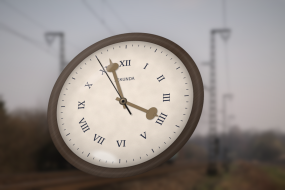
3:56:55
